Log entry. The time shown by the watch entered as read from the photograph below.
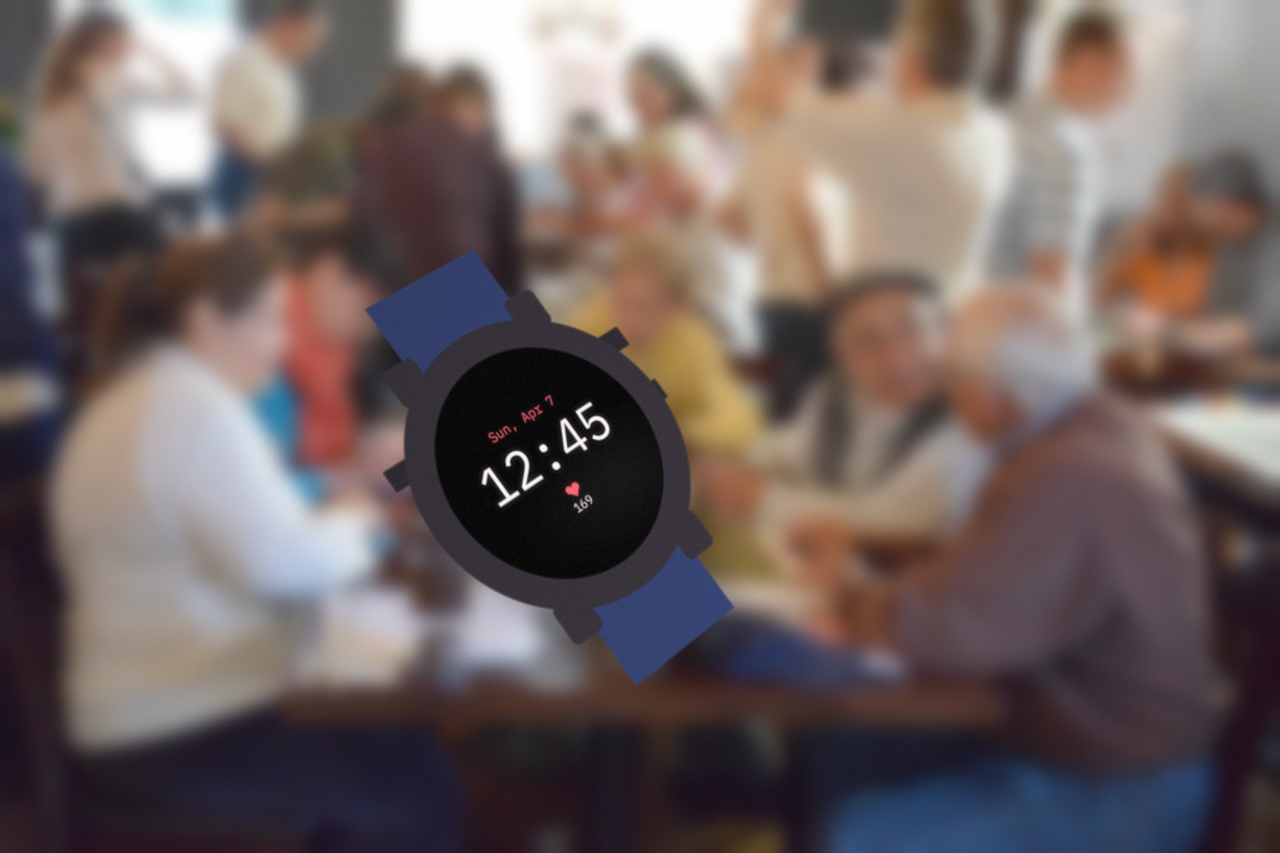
12:45
